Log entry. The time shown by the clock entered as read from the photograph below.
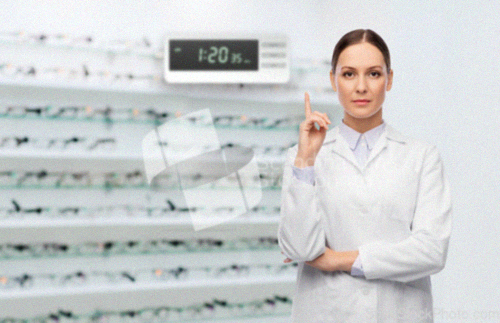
1:20
